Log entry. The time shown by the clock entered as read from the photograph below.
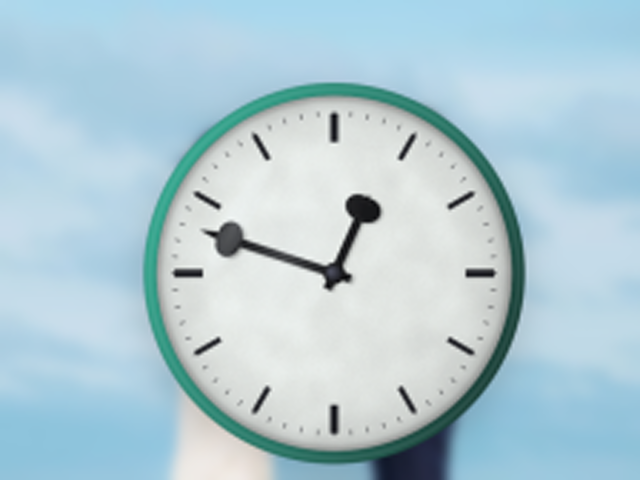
12:48
